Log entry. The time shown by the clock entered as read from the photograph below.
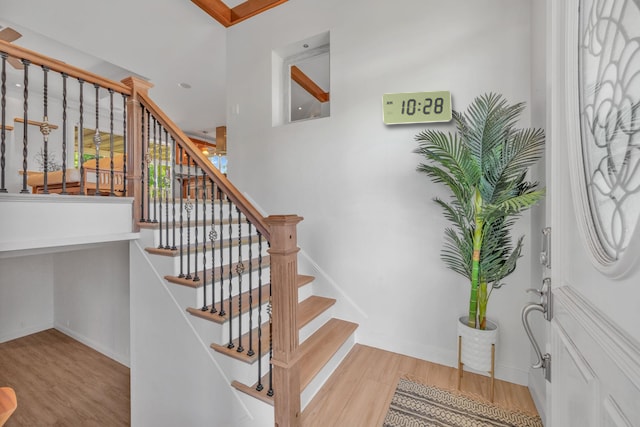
10:28
